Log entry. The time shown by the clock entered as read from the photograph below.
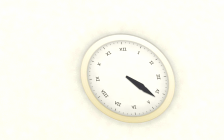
4:22
